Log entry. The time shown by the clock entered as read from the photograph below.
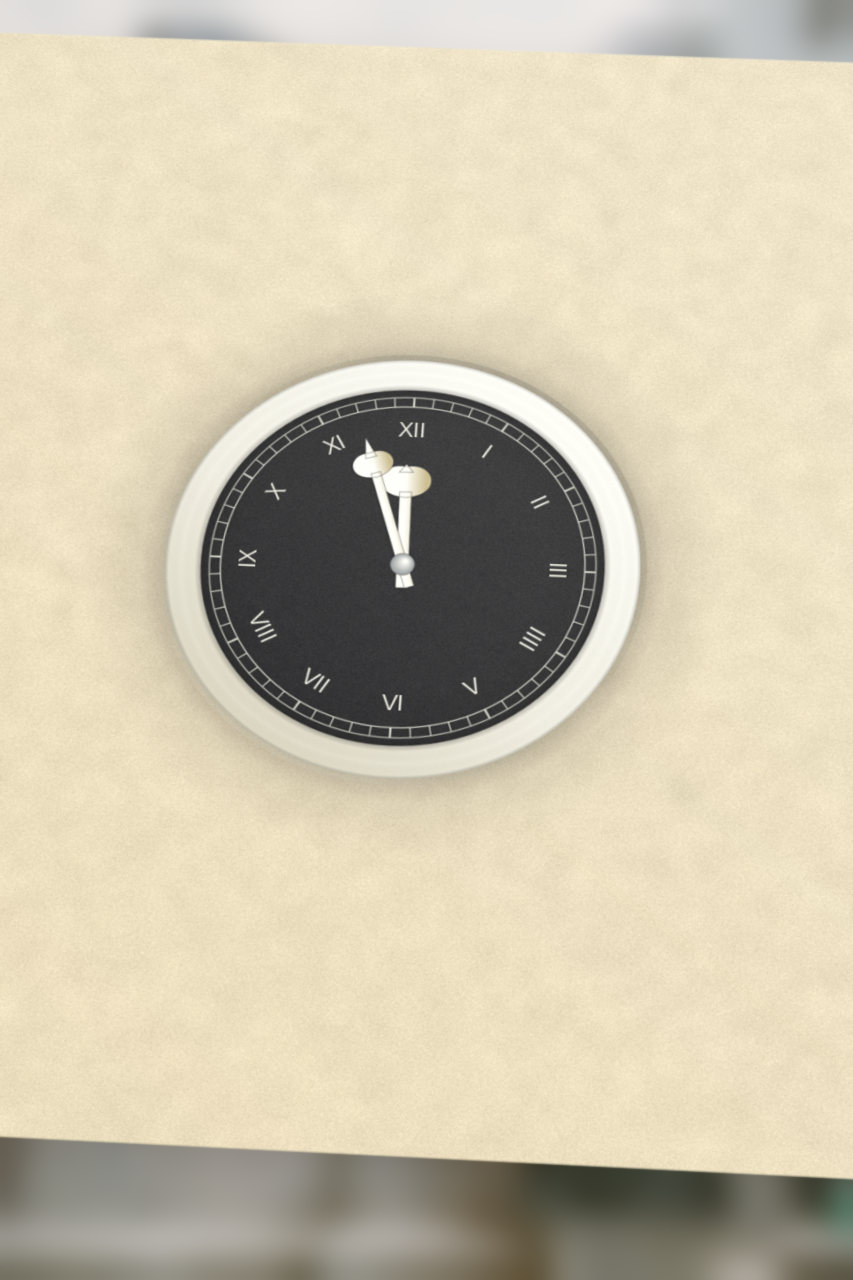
11:57
